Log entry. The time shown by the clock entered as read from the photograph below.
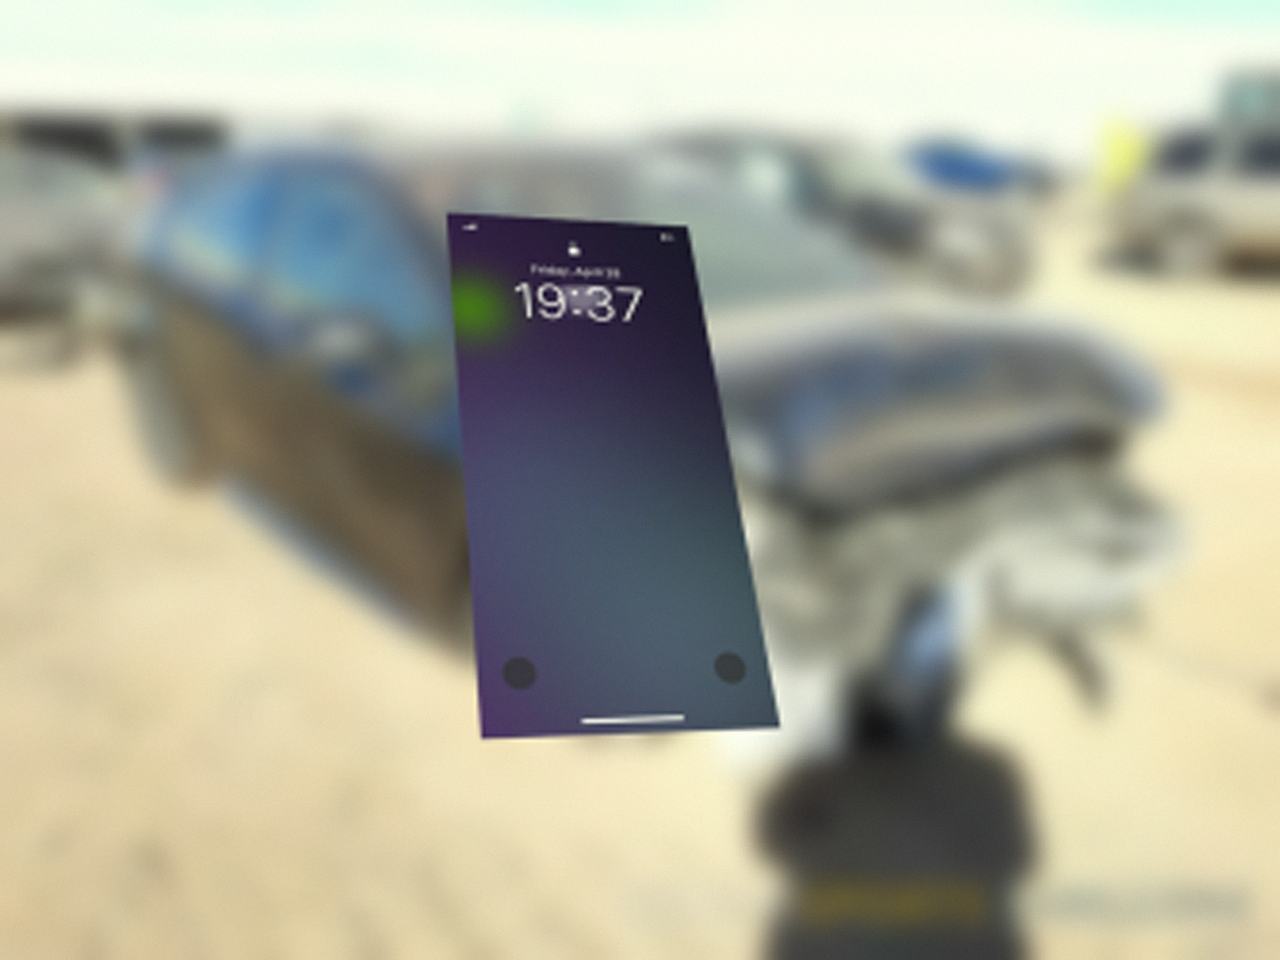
19:37
